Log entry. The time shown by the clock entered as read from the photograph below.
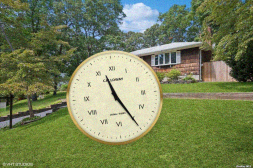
11:25
